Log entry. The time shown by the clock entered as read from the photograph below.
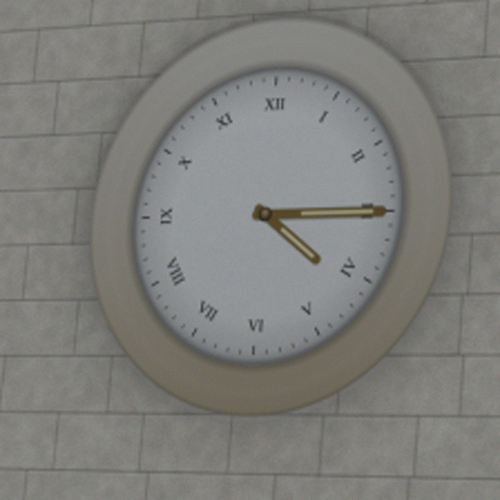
4:15
